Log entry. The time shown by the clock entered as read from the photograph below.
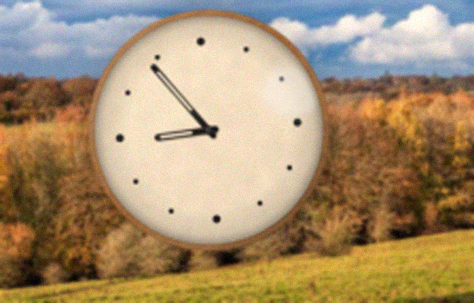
8:54
